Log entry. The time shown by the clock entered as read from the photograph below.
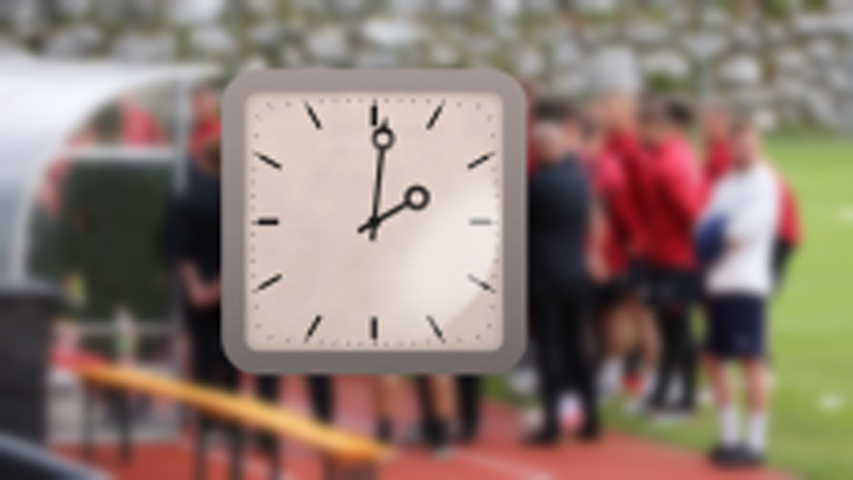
2:01
